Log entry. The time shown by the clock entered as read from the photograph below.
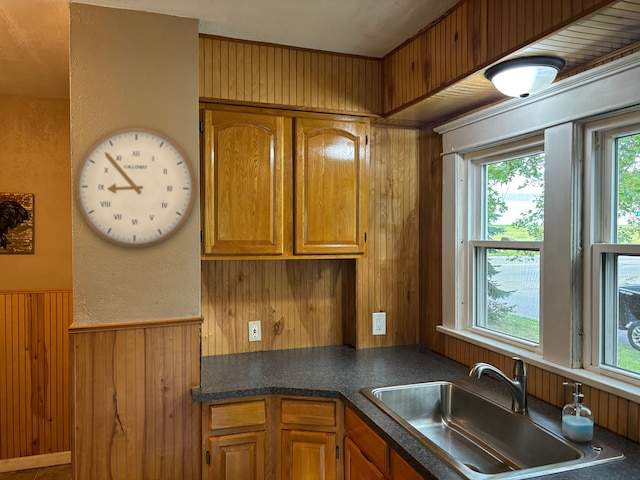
8:53
